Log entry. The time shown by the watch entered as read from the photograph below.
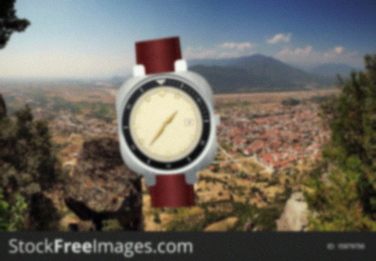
1:37
